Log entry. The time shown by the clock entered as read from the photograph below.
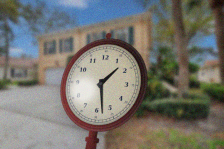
1:28
